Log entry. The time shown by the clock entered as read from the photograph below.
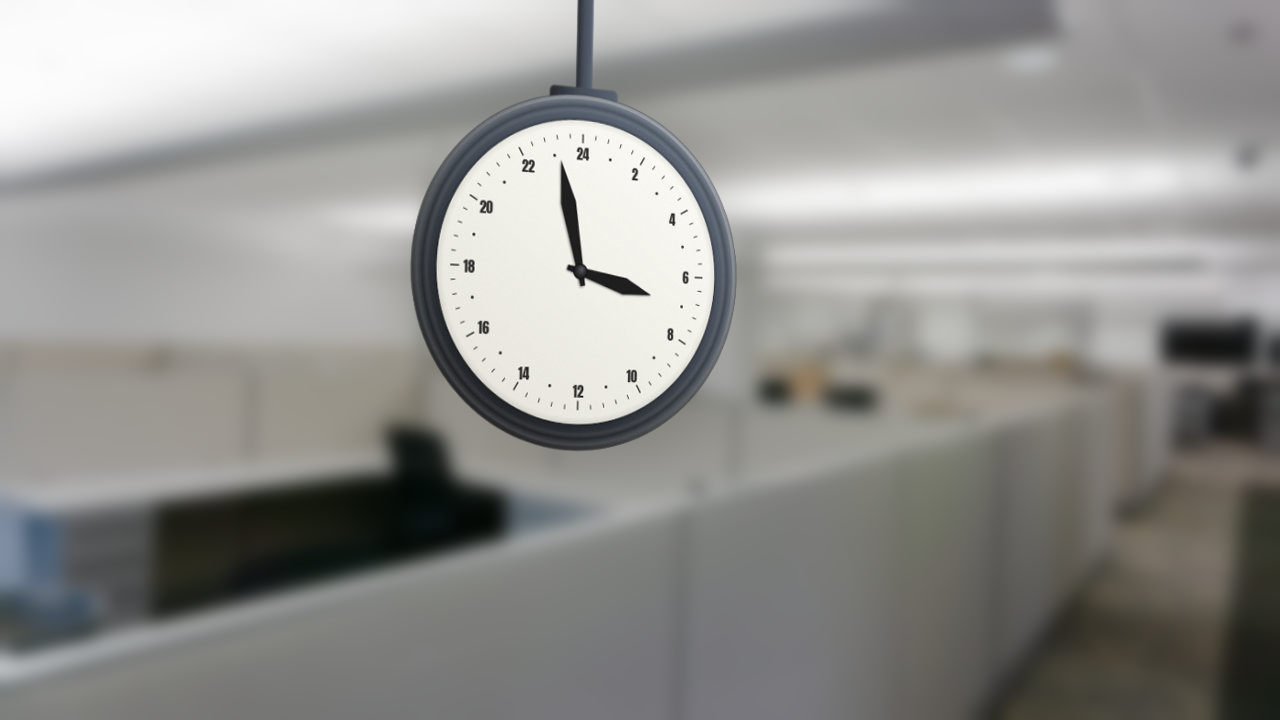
6:58
